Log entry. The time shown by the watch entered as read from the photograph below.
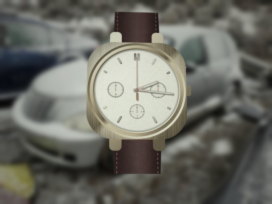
2:16
